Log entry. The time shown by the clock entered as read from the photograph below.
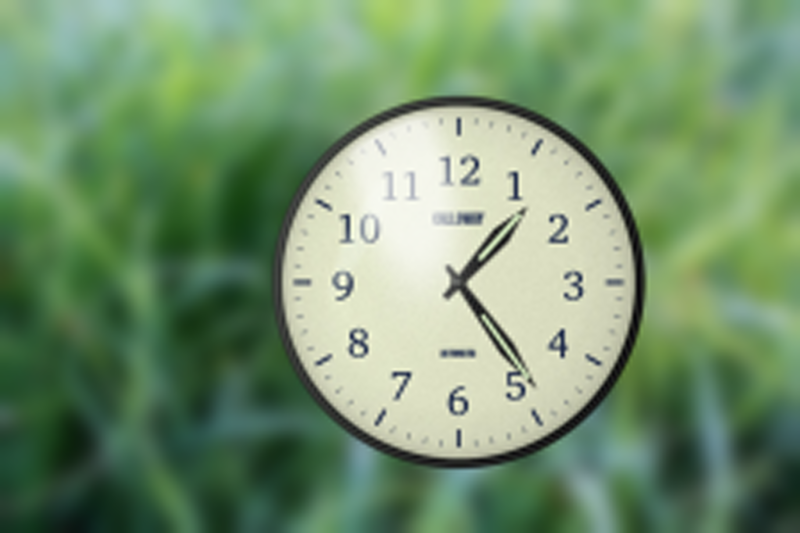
1:24
